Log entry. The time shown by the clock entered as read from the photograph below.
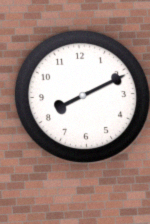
8:11
